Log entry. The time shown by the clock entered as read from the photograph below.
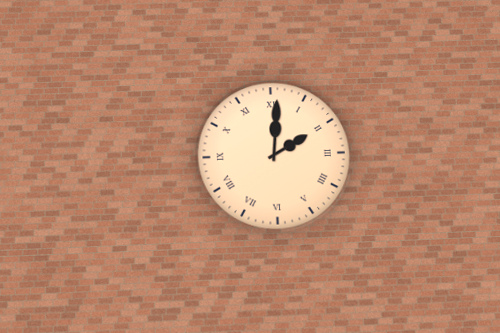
2:01
